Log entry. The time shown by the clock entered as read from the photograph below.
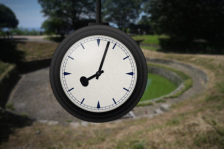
8:03
